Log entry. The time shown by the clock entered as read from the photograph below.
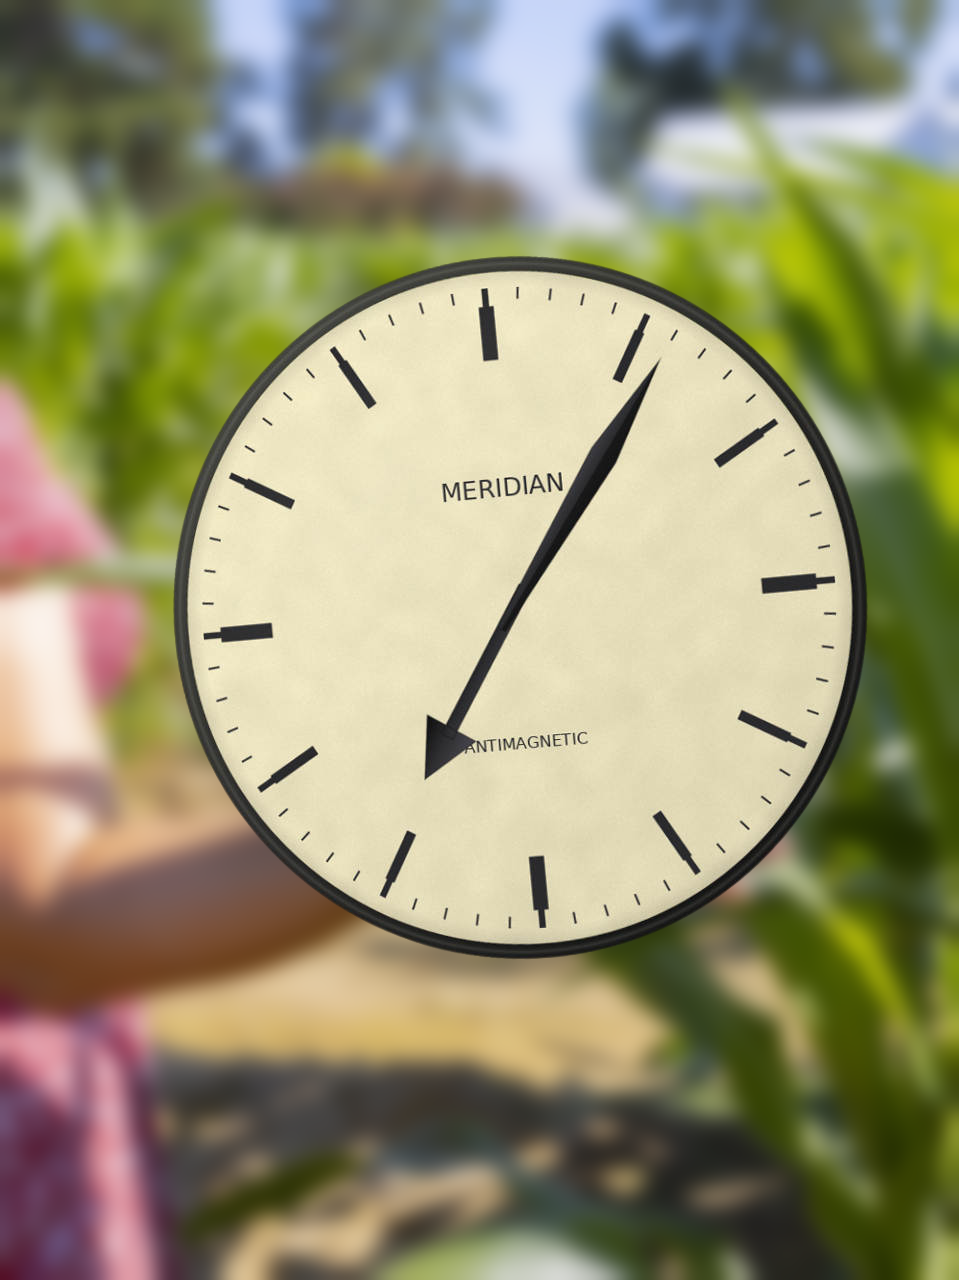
7:06
